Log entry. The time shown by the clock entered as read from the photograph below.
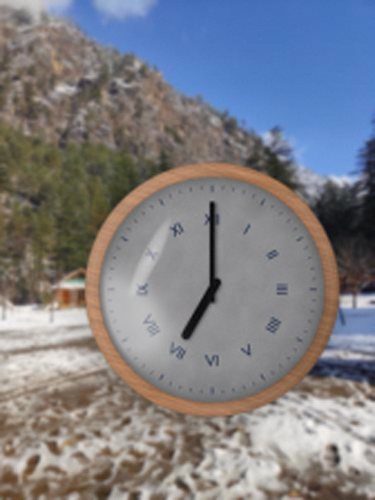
7:00
